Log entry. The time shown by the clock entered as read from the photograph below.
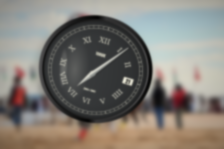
7:06
